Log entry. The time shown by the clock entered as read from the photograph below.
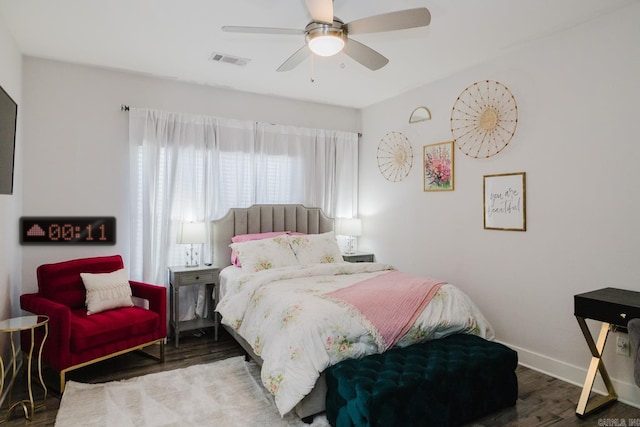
0:11
